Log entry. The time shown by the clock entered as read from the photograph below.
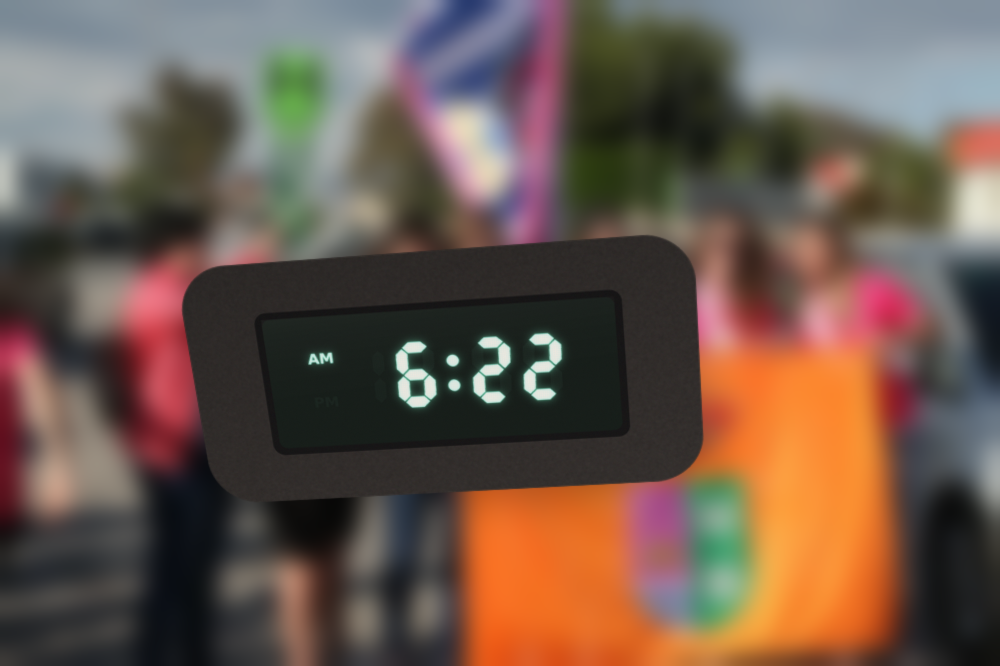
6:22
